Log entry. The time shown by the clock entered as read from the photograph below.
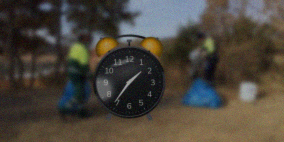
1:36
